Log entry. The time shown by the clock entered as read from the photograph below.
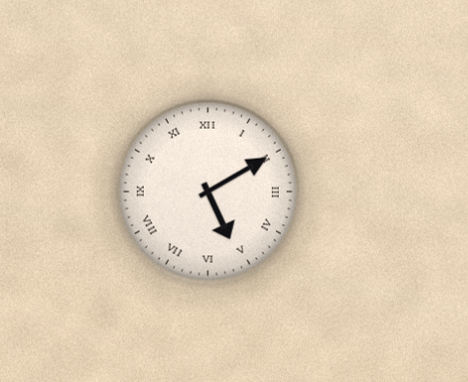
5:10
